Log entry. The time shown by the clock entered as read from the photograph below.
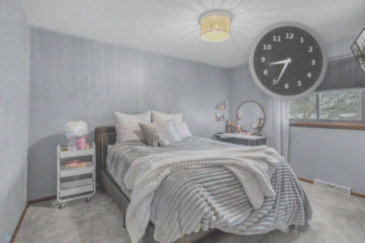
8:34
